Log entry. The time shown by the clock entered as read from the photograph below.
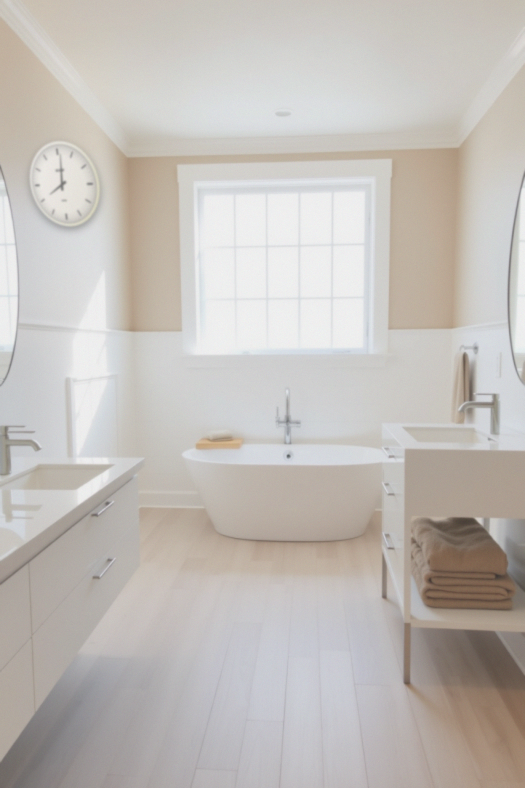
8:01
